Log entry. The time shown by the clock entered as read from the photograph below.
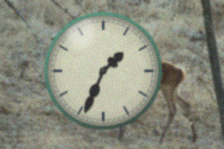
1:34
